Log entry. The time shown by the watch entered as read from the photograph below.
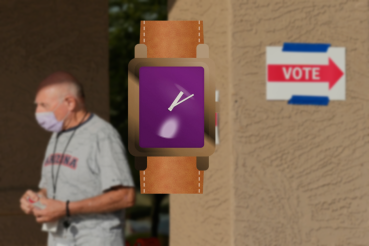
1:10
